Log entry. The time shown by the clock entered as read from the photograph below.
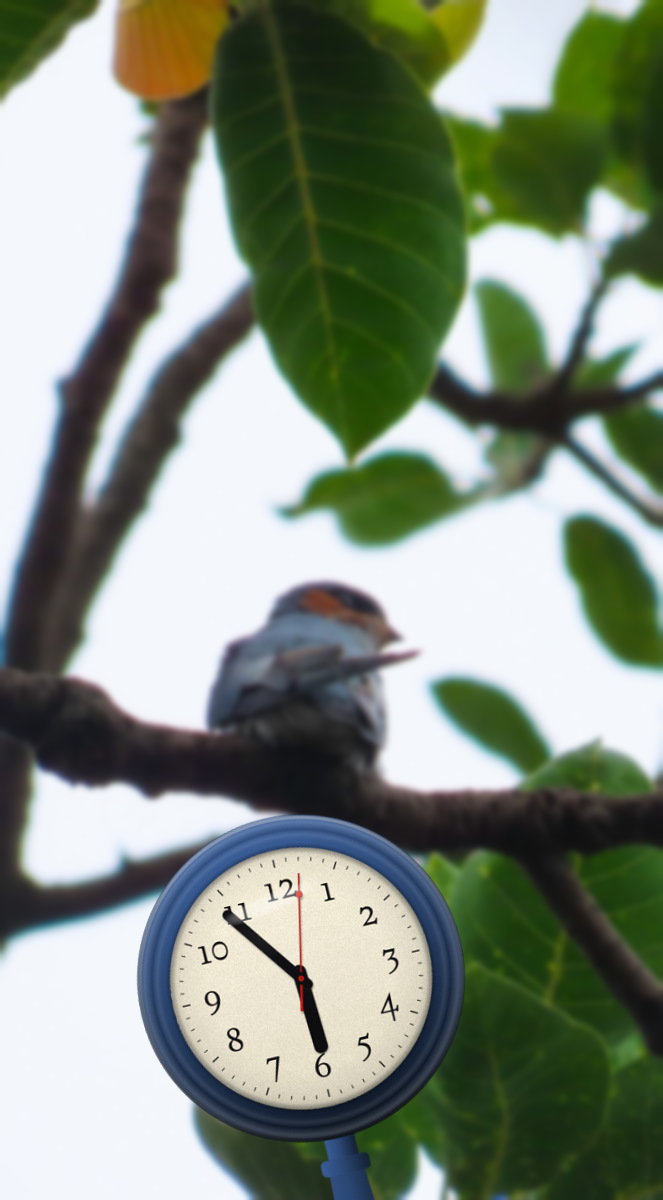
5:54:02
